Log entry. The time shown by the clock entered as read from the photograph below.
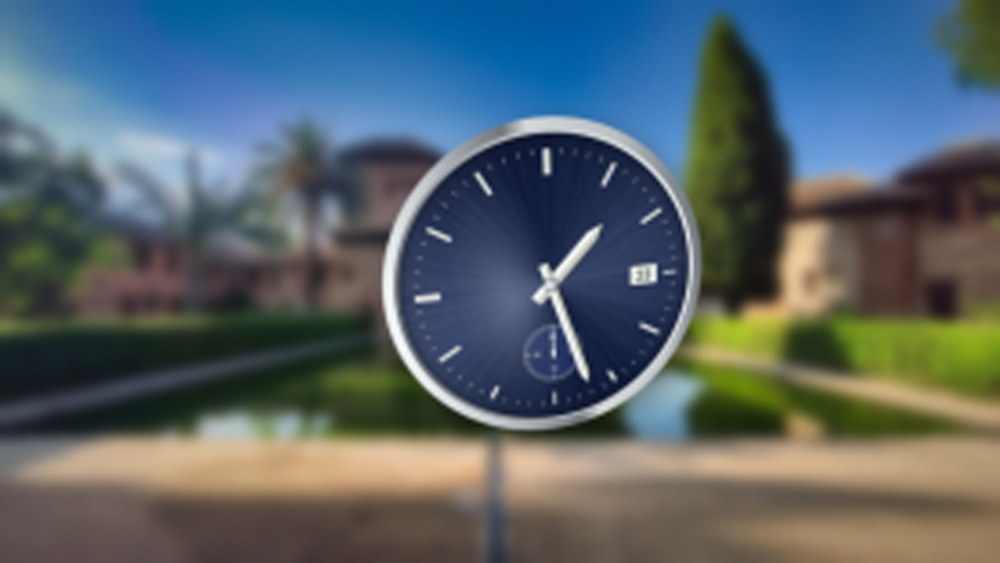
1:27
